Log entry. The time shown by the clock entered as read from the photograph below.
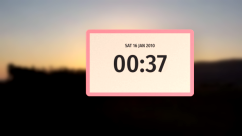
0:37
